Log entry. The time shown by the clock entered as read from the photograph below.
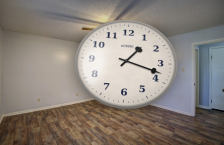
1:18
